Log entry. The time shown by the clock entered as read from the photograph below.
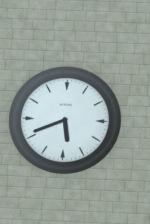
5:41
